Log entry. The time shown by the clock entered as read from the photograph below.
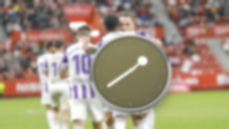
1:39
